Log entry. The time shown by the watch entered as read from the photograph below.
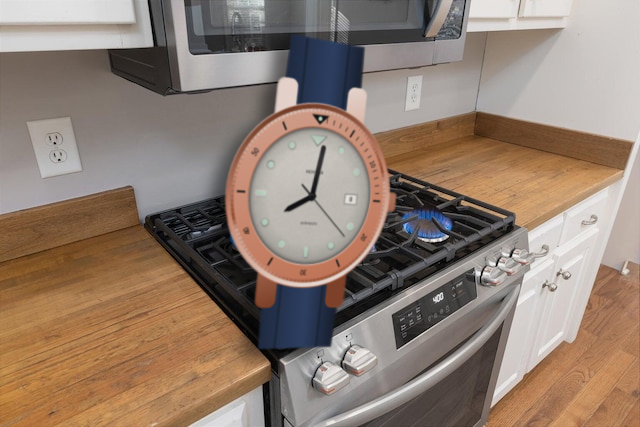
8:01:22
